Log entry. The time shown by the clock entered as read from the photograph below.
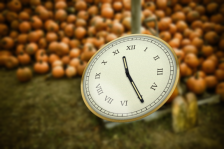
11:25
